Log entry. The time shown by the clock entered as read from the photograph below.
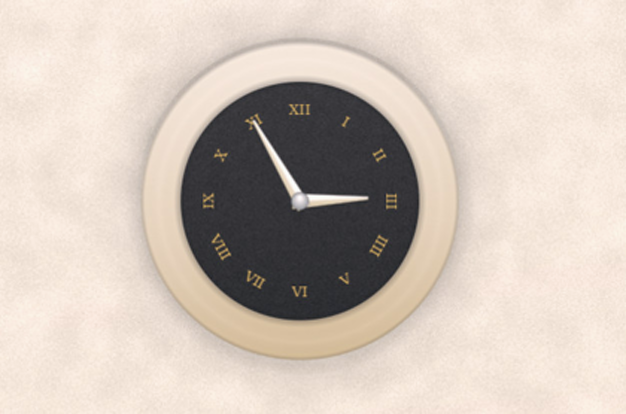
2:55
